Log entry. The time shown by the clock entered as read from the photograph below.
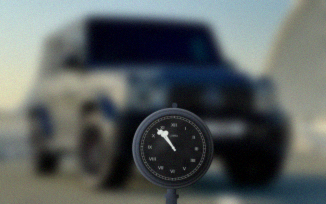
10:53
